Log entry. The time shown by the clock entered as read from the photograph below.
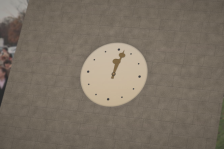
12:02
